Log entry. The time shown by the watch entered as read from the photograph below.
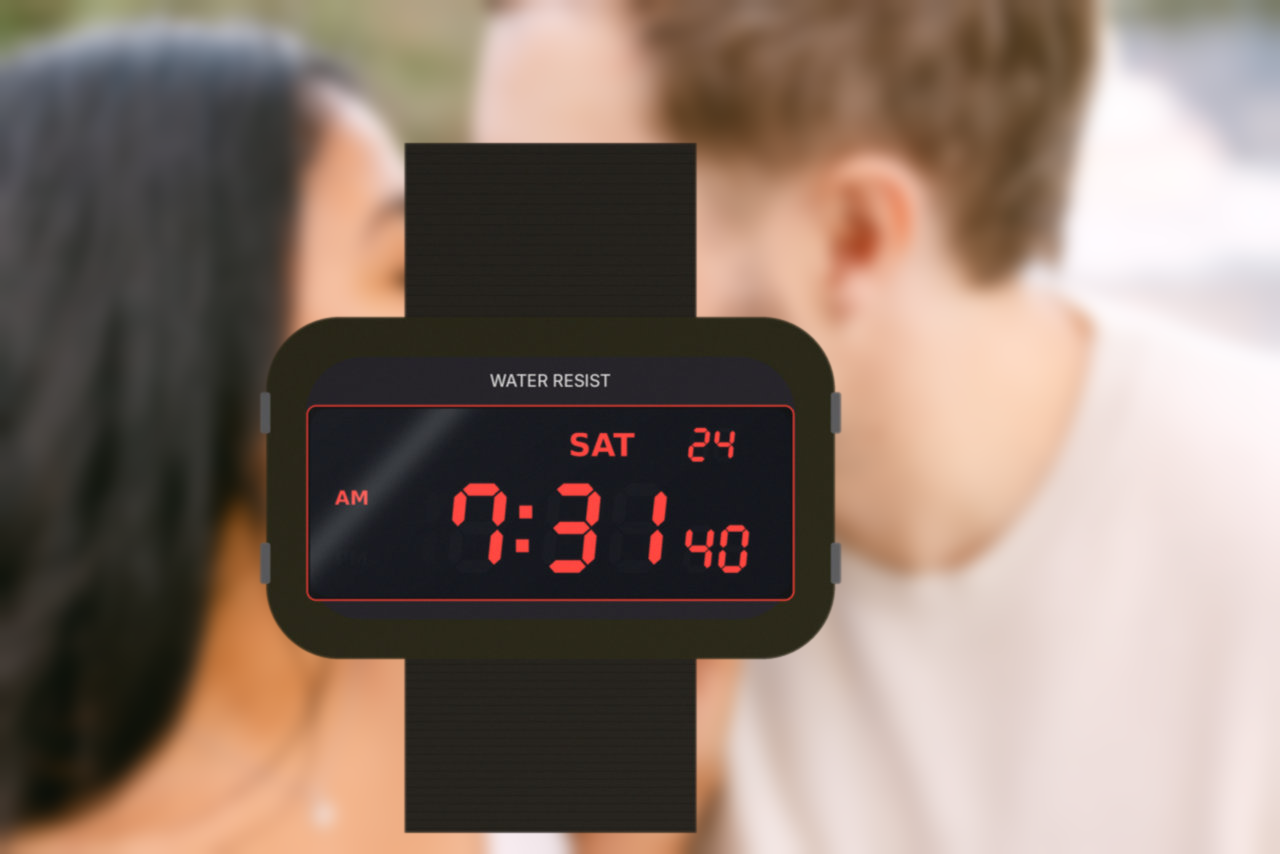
7:31:40
